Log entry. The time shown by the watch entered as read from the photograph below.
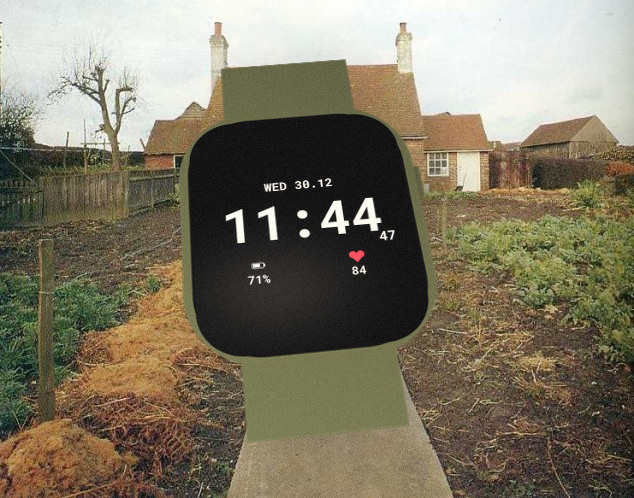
11:44:47
